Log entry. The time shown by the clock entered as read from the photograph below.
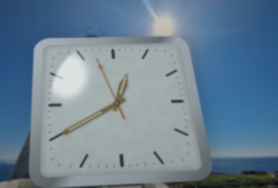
12:39:57
